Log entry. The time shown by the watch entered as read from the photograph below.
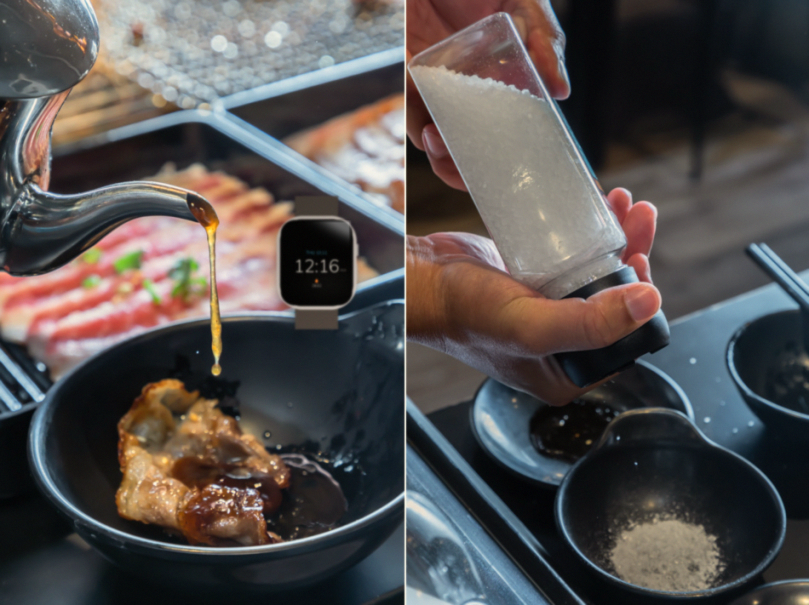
12:16
